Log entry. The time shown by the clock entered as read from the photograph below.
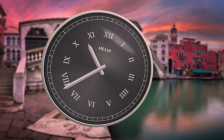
10:38
